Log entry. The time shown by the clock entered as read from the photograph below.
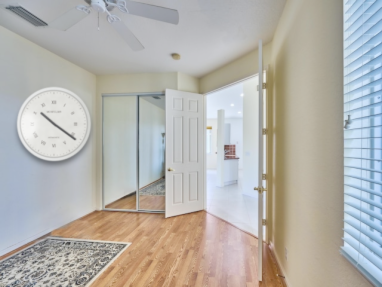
10:21
